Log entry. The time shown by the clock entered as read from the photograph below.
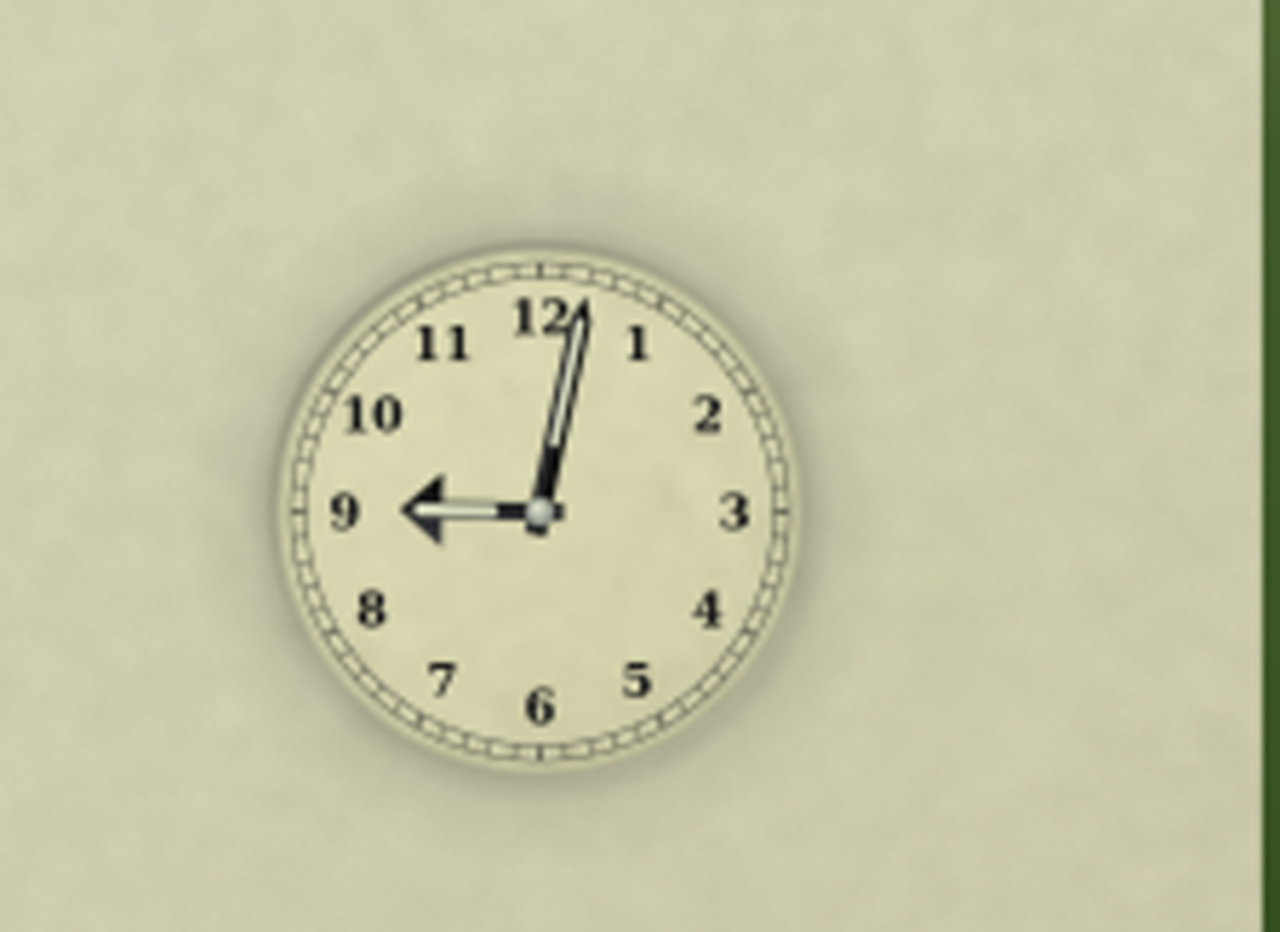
9:02
